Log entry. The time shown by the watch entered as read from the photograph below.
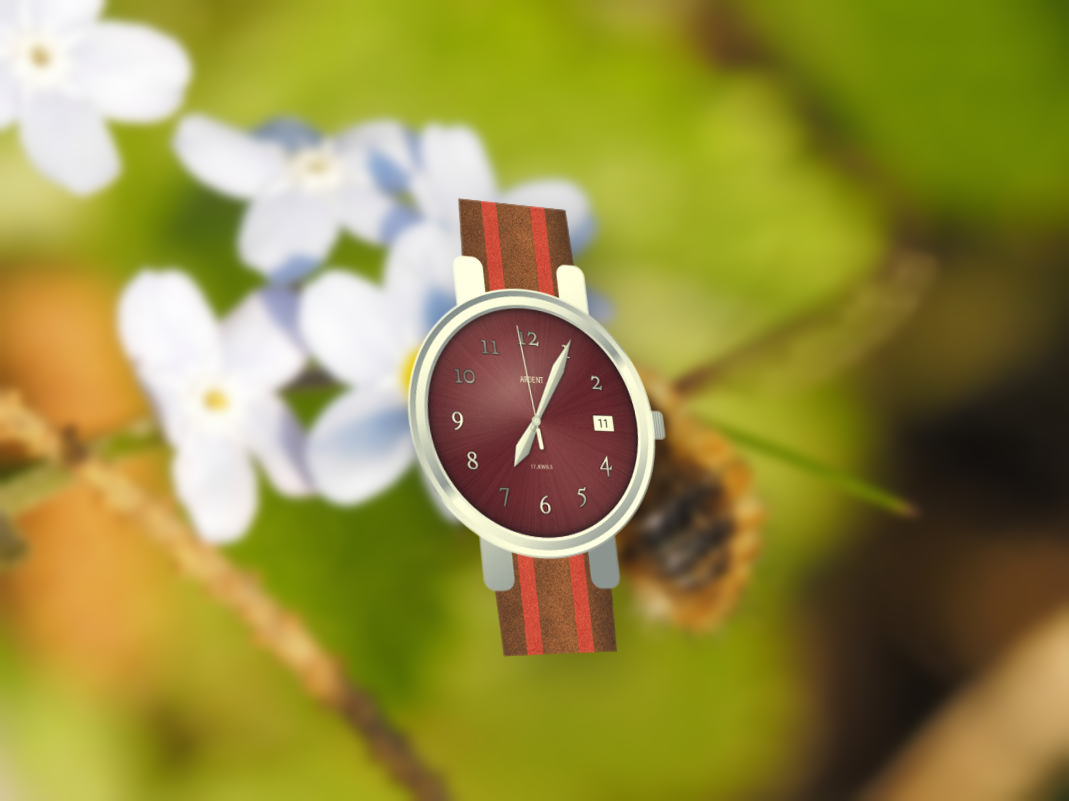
7:04:59
